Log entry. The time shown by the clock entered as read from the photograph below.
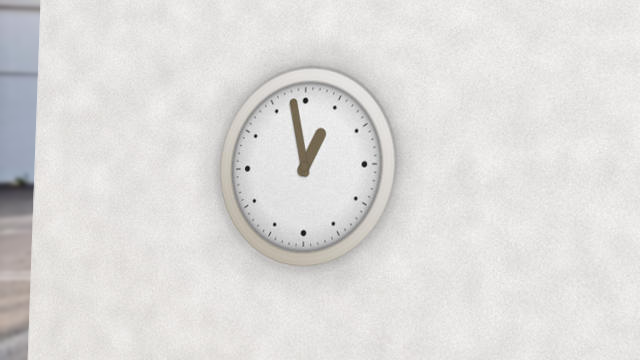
12:58
